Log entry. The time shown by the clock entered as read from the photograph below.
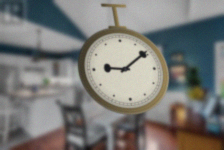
9:09
